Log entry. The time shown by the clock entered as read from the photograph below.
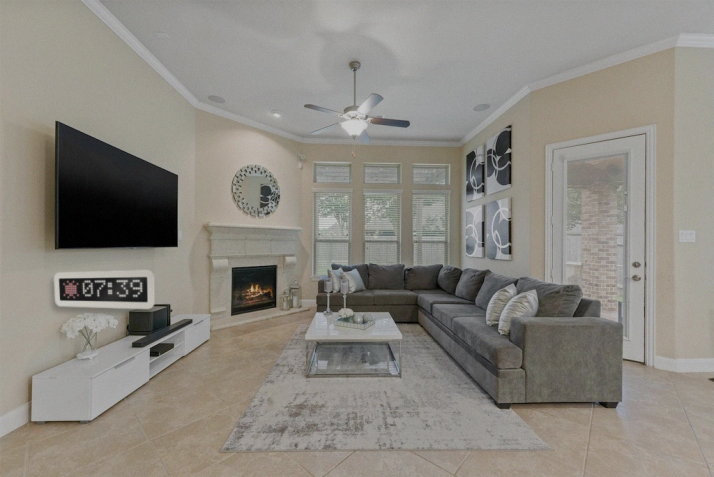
7:39
